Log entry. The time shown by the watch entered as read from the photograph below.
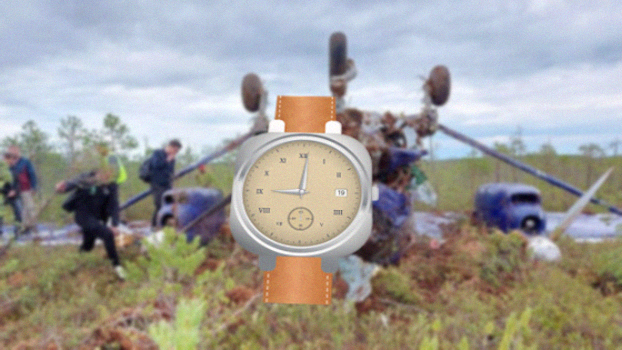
9:01
